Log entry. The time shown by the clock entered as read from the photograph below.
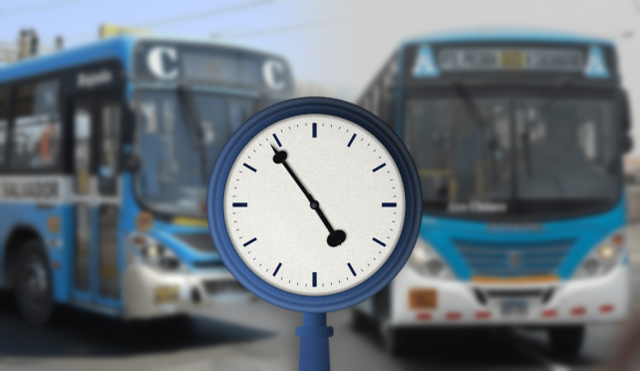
4:54
